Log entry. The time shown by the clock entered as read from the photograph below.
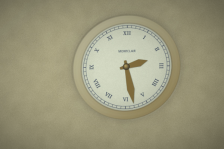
2:28
